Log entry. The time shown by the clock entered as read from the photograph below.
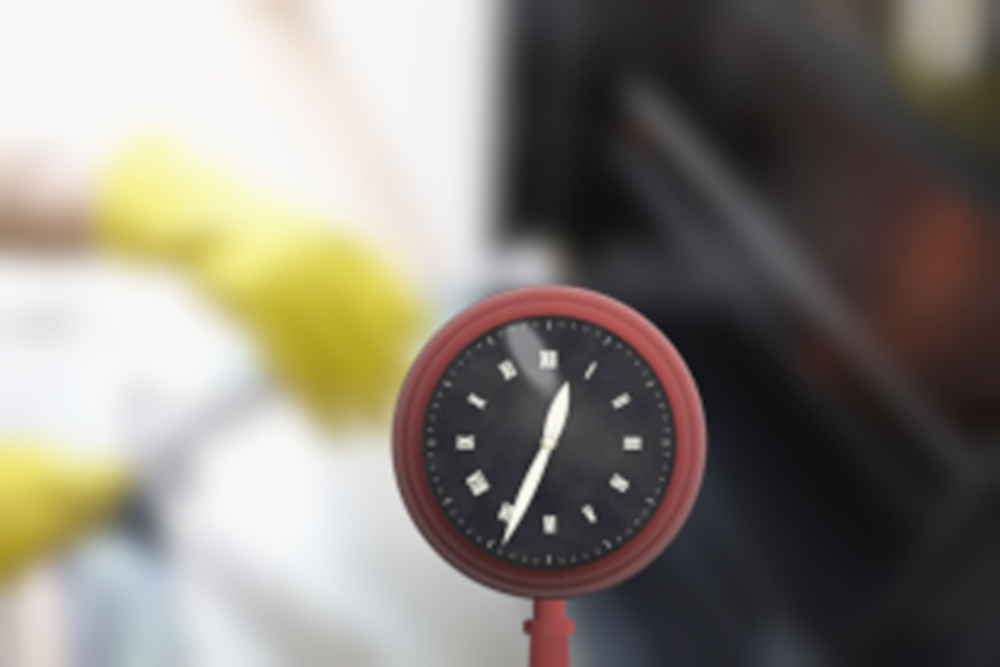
12:34
